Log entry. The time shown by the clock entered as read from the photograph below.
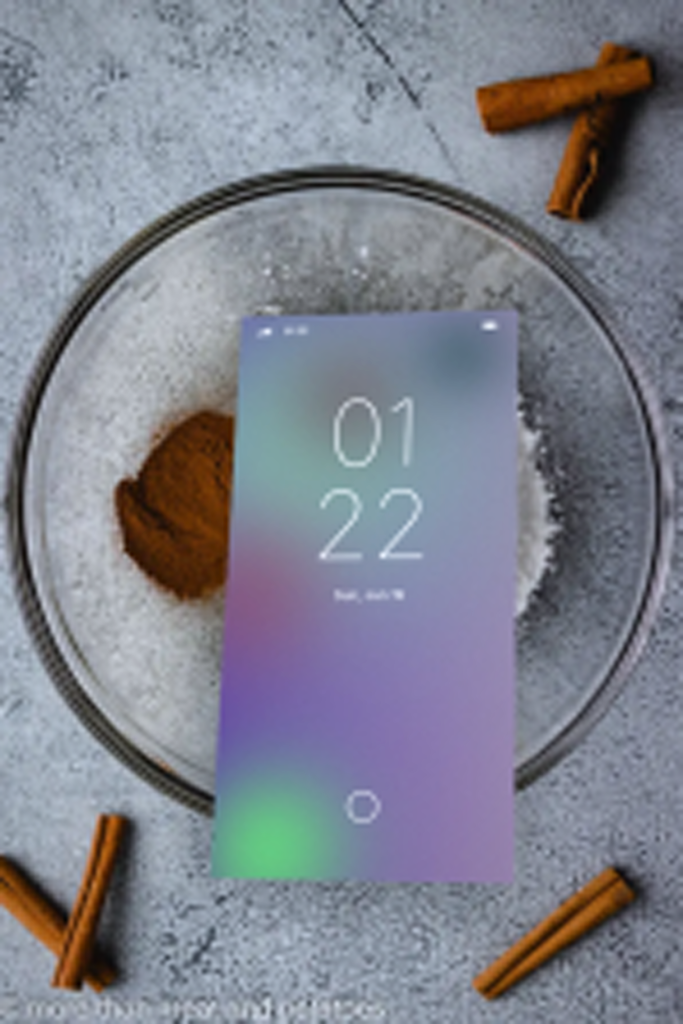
1:22
